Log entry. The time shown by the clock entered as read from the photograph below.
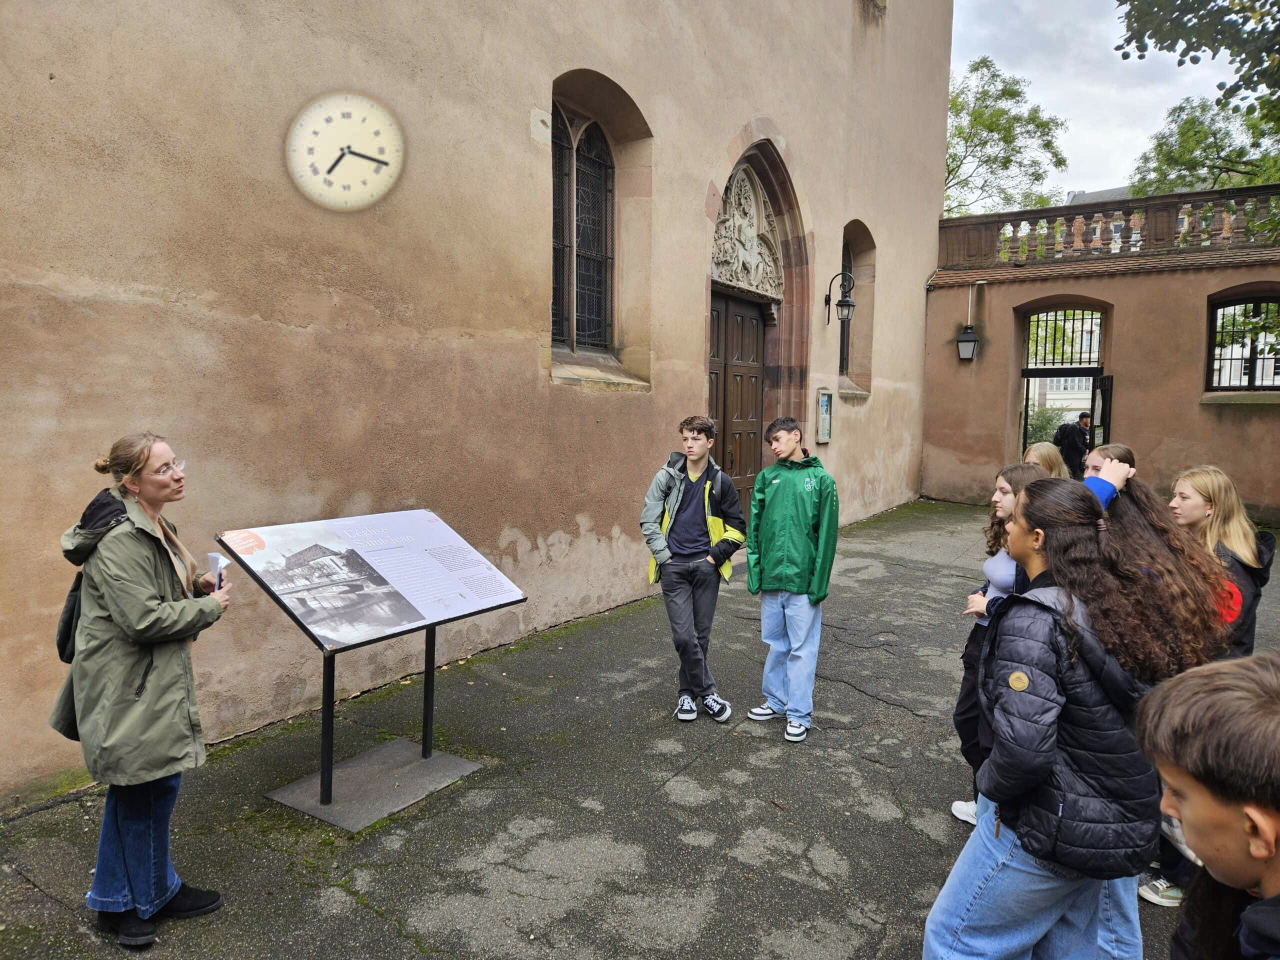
7:18
